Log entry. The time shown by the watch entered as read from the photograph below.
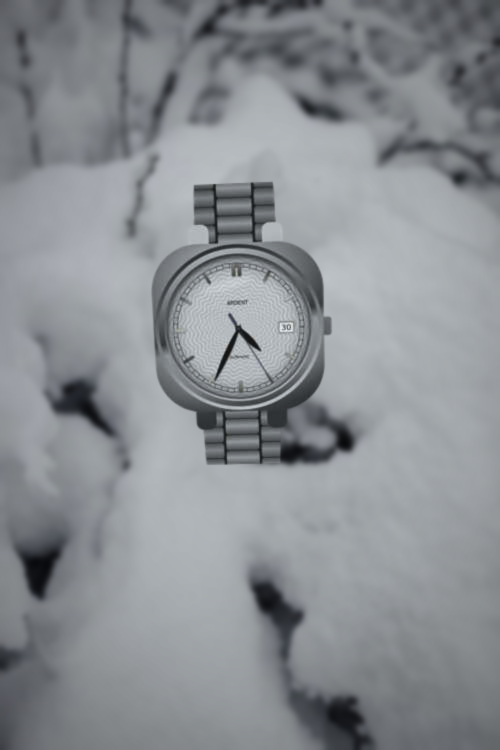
4:34:25
